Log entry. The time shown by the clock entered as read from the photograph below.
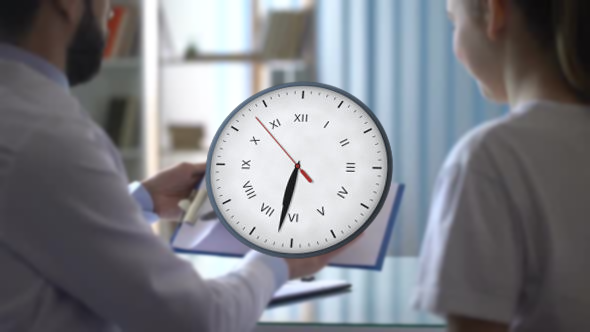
6:31:53
